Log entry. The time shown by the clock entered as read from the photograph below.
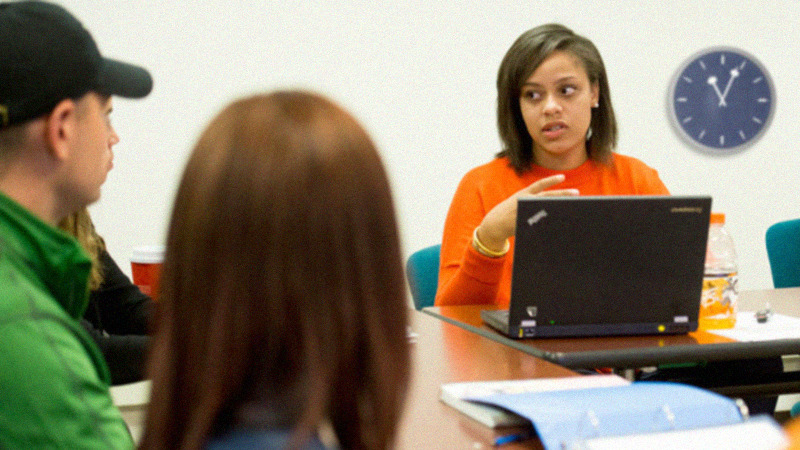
11:04
